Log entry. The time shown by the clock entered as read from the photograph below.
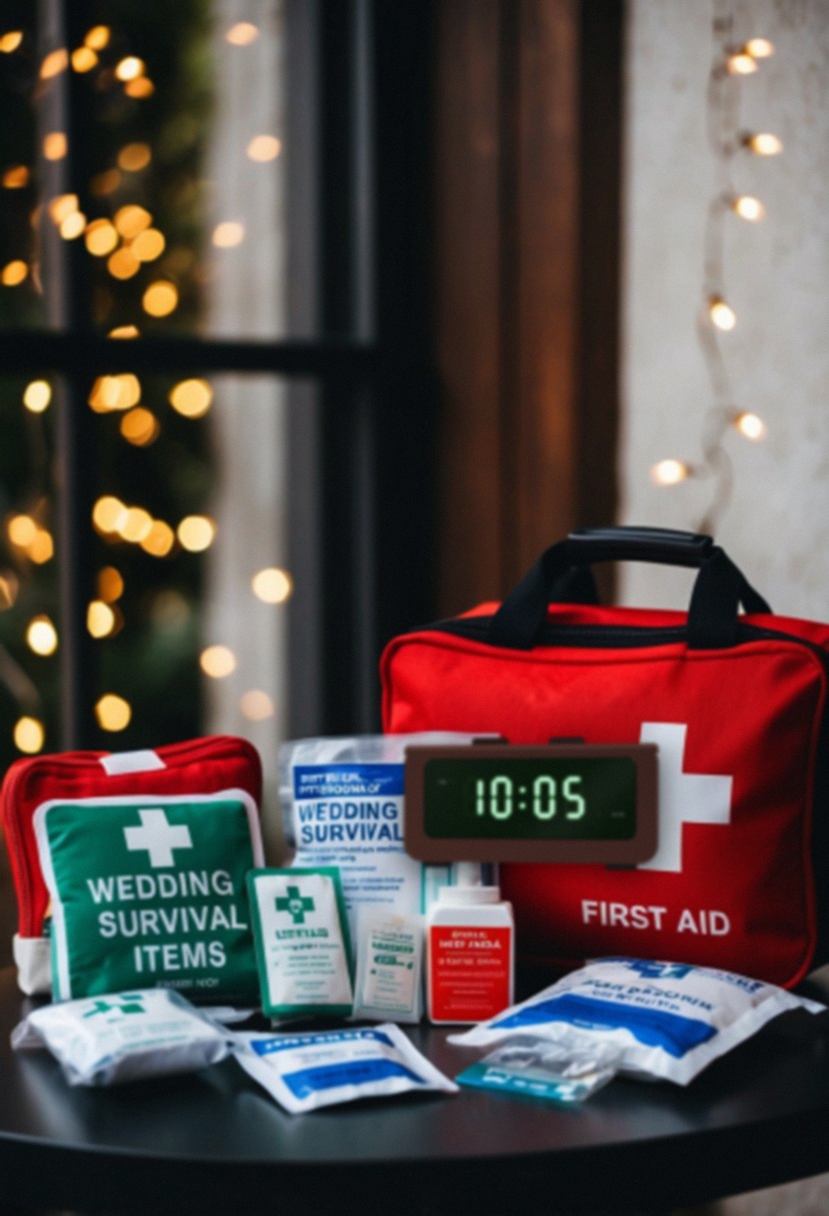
10:05
